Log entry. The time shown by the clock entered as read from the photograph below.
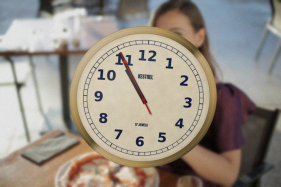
10:54:55
